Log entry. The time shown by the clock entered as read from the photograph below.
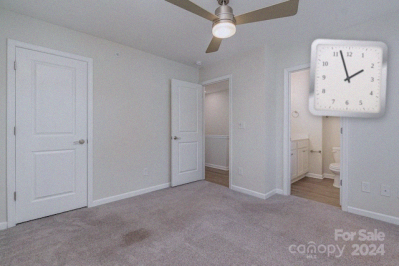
1:57
